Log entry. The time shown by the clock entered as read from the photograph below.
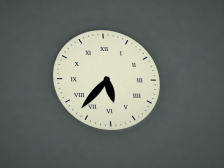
5:37
